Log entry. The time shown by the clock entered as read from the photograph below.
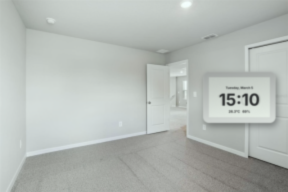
15:10
